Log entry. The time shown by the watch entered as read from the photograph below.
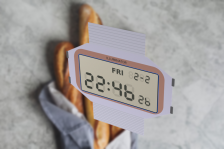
22:46:26
